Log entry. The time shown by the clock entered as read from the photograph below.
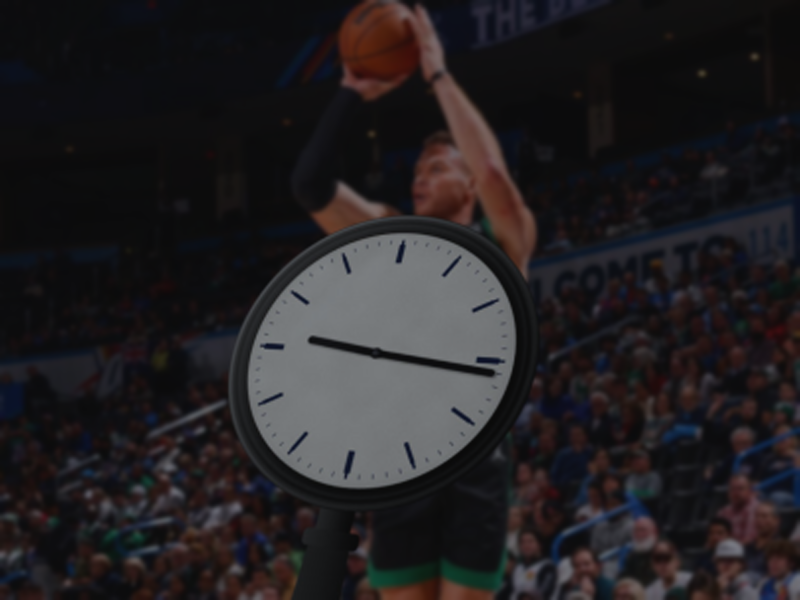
9:16
